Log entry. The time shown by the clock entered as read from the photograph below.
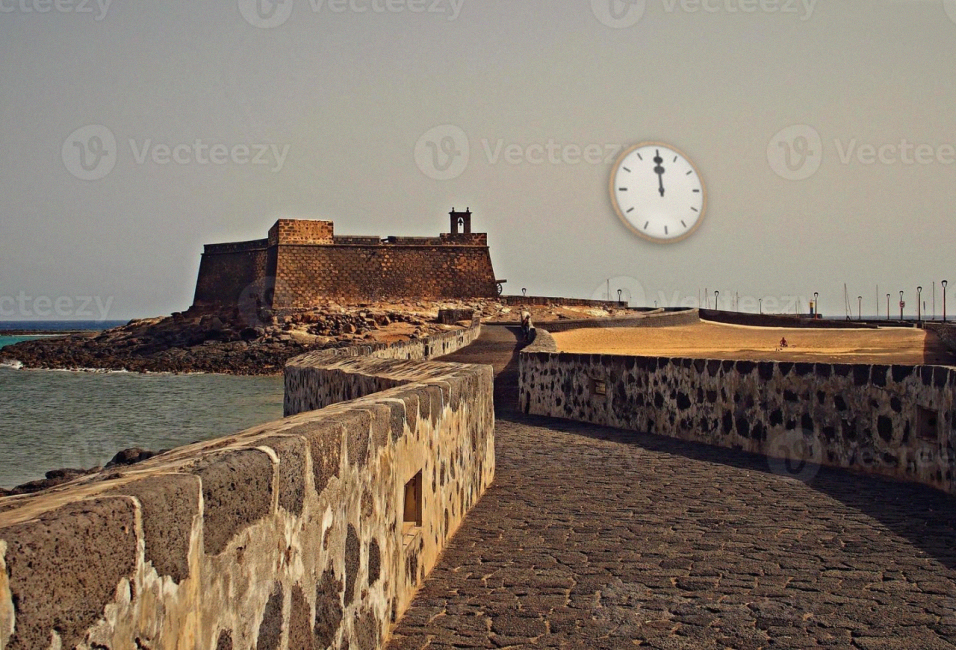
12:00
